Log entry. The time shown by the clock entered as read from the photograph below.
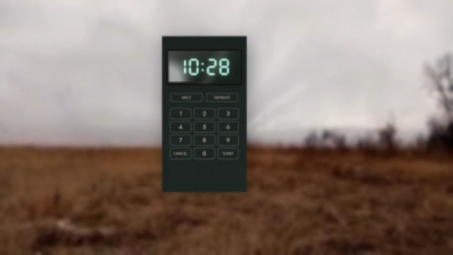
10:28
